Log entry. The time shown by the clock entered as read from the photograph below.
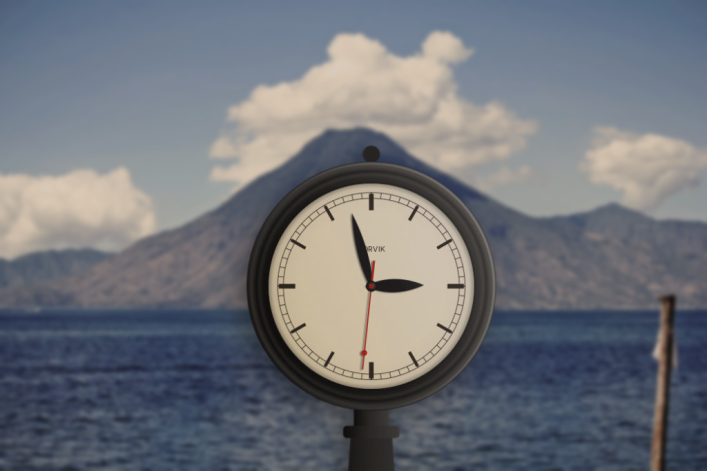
2:57:31
